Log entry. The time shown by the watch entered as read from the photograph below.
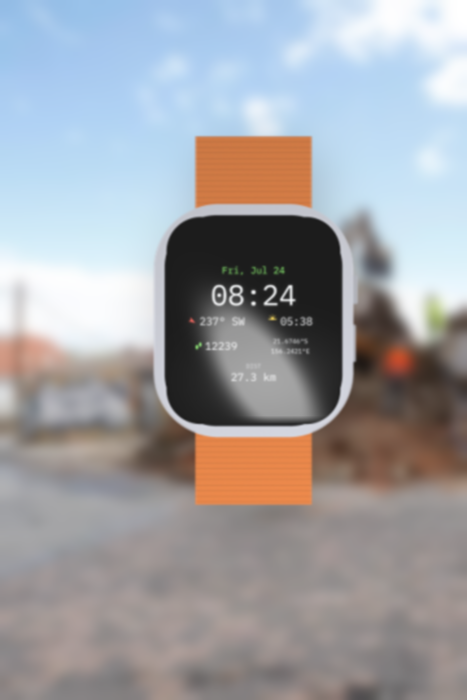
8:24
